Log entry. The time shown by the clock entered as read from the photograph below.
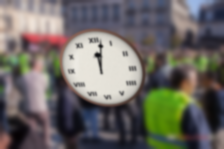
12:02
